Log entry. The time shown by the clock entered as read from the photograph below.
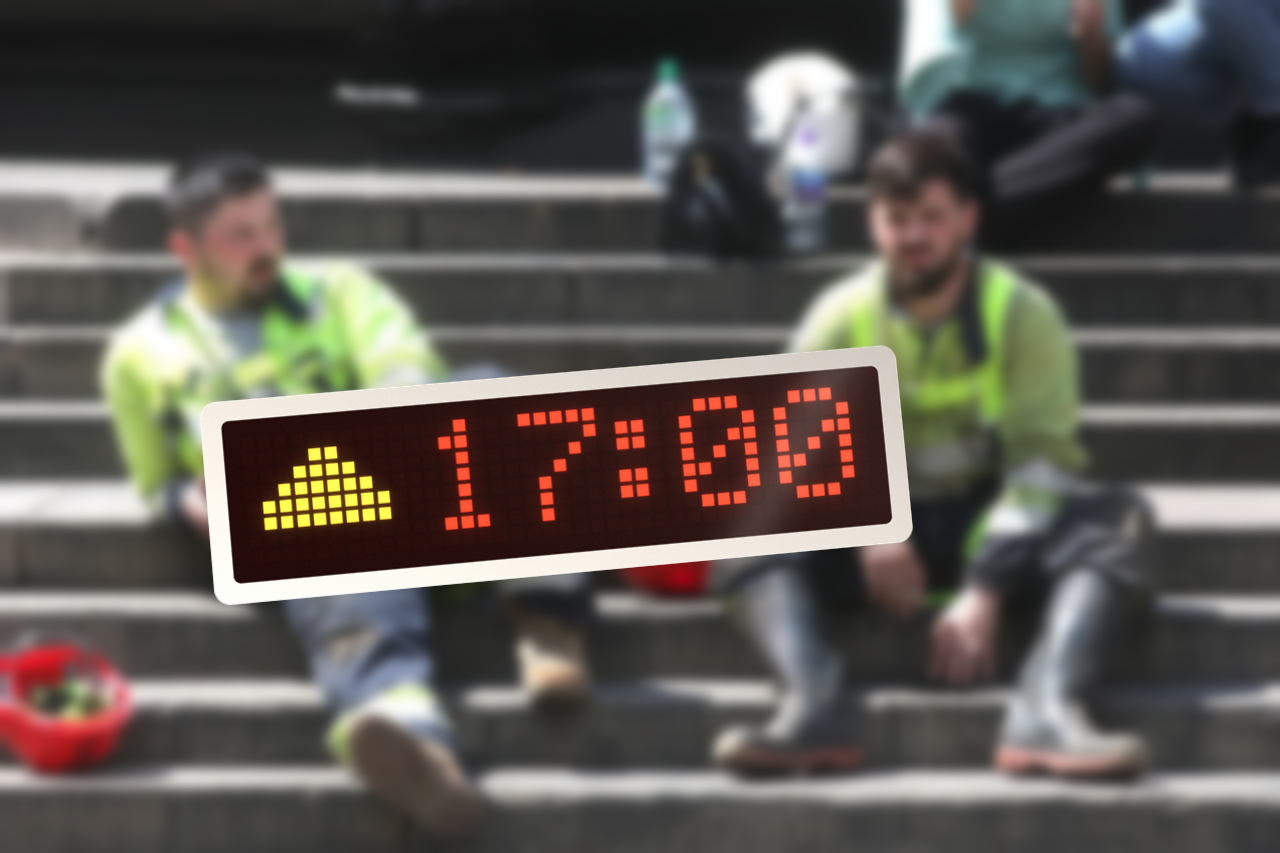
17:00
